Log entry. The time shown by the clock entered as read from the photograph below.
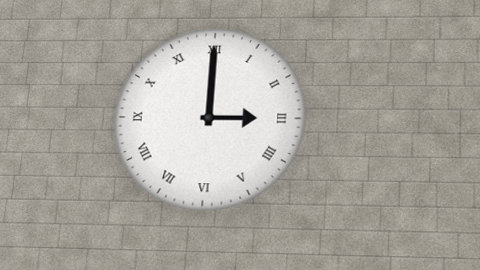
3:00
